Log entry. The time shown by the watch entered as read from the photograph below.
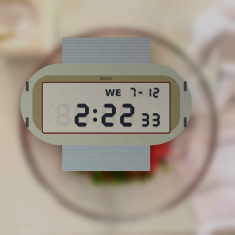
2:22:33
